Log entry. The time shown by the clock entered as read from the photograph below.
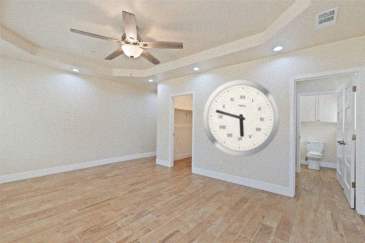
5:47
